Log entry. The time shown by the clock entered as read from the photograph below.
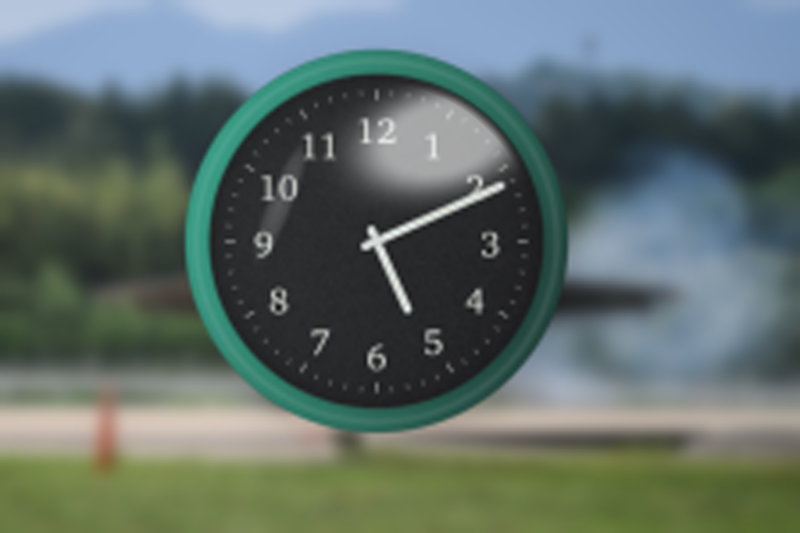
5:11
